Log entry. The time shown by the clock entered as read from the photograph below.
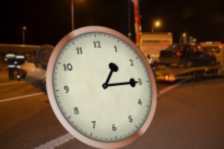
1:15
